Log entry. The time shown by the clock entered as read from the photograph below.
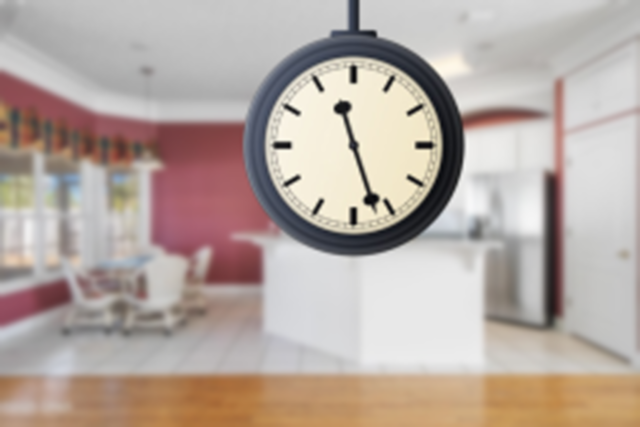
11:27
